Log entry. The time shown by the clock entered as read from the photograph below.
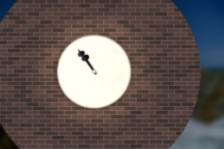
10:54
